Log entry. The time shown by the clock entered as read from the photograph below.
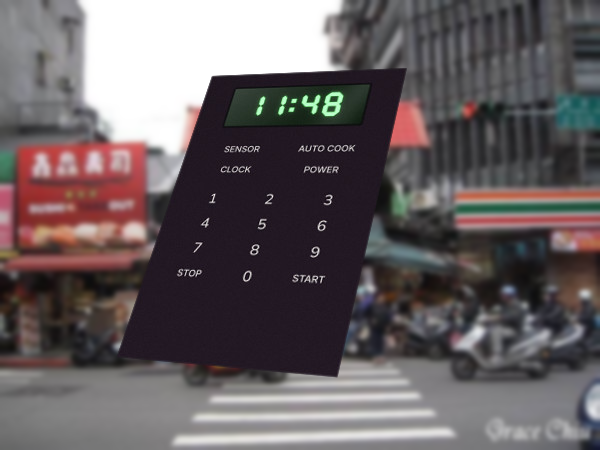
11:48
